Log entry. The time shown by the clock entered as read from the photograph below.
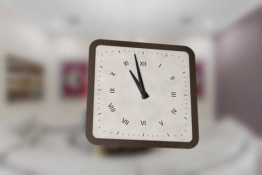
10:58
